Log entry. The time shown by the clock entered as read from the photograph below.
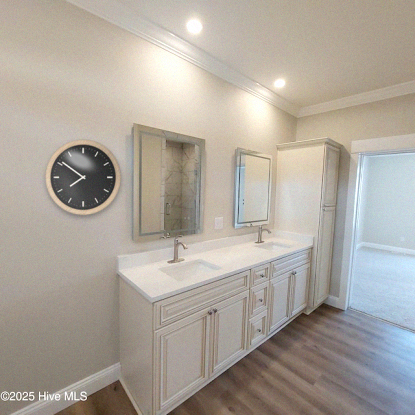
7:51
